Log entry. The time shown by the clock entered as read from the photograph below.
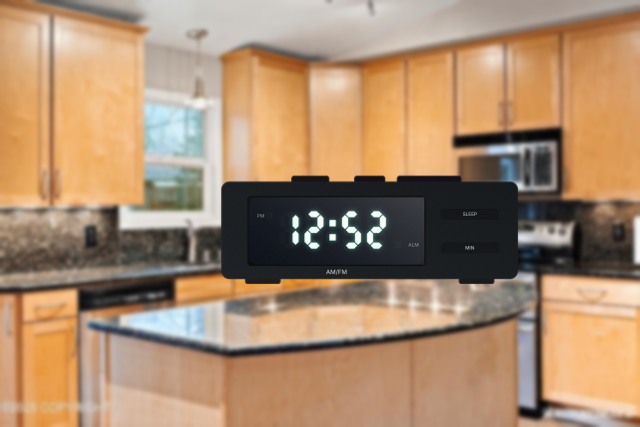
12:52
